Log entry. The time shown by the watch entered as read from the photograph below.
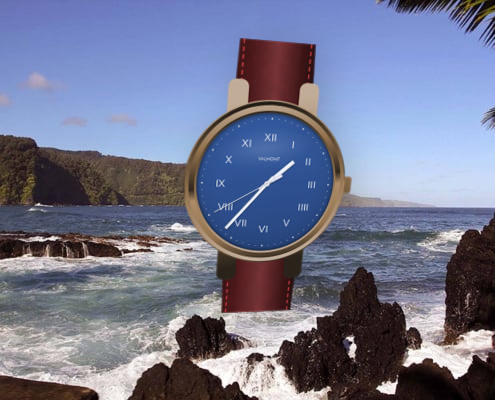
1:36:40
